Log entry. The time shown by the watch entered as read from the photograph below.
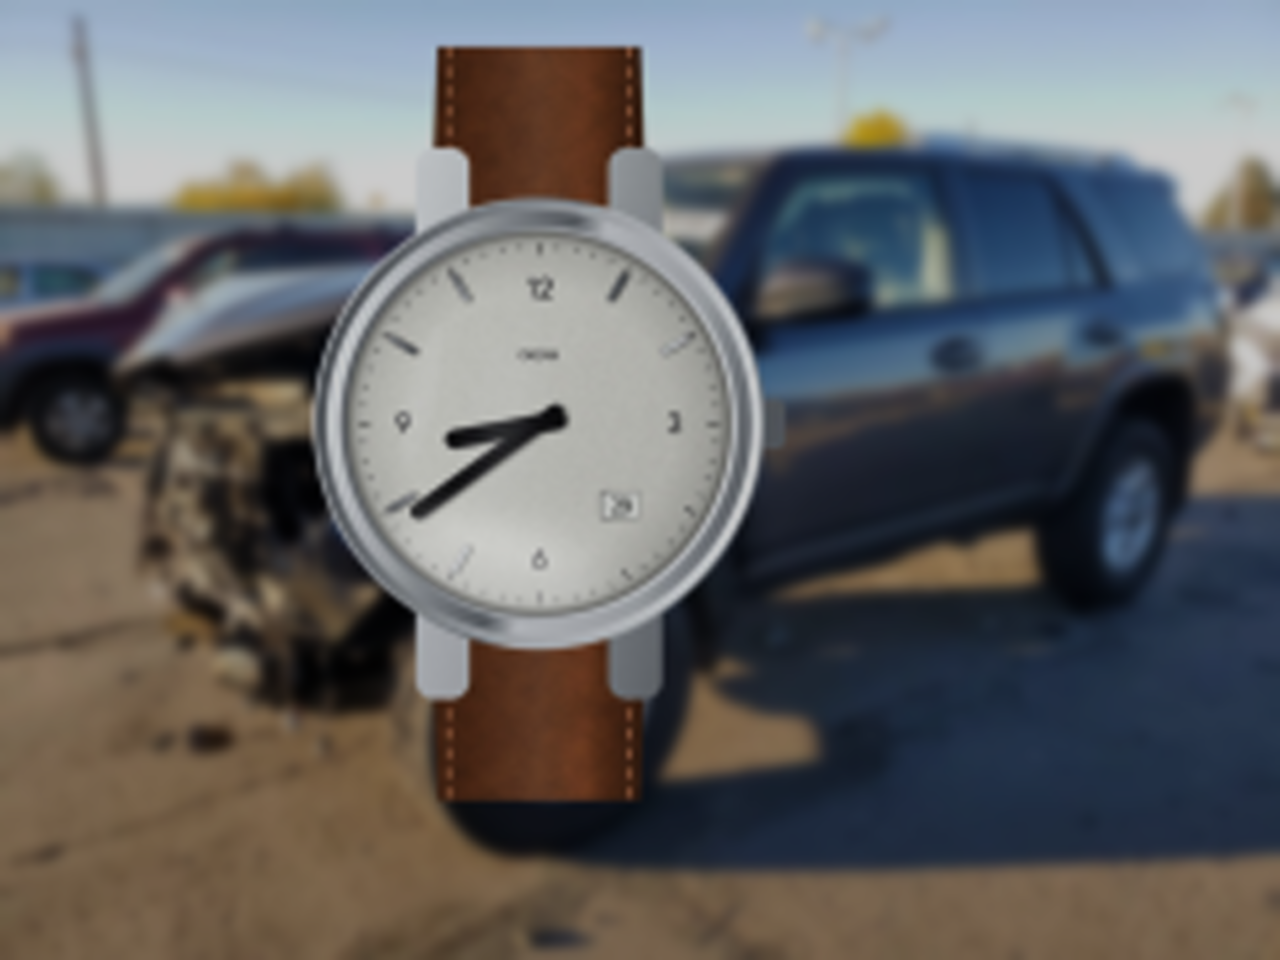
8:39
